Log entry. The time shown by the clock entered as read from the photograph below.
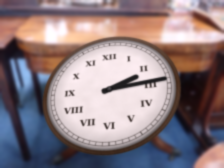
2:14
